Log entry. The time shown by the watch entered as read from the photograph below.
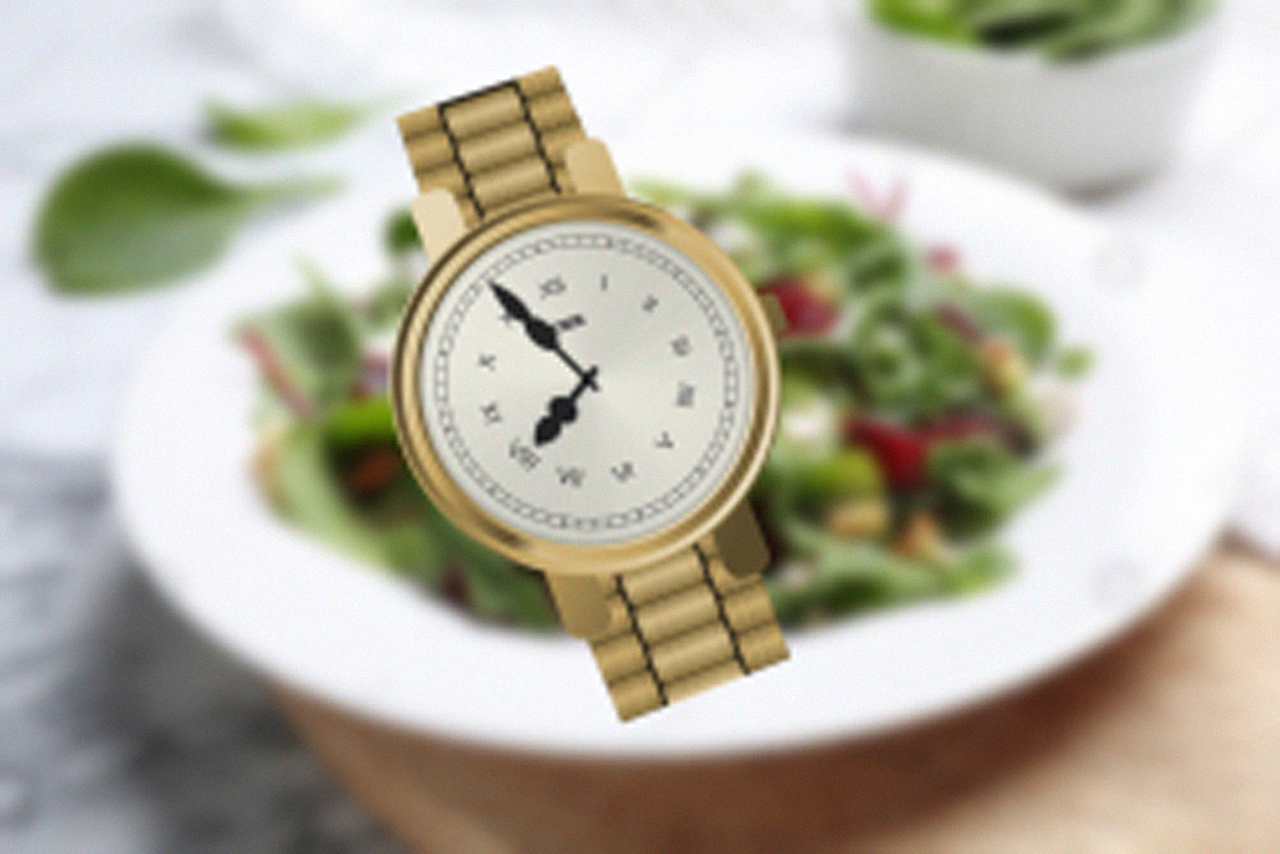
7:56
